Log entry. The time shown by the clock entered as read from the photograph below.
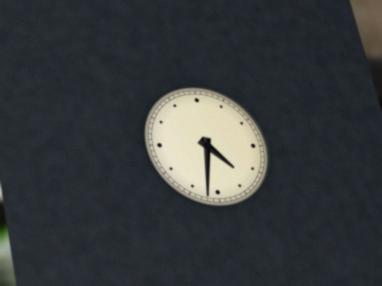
4:32
